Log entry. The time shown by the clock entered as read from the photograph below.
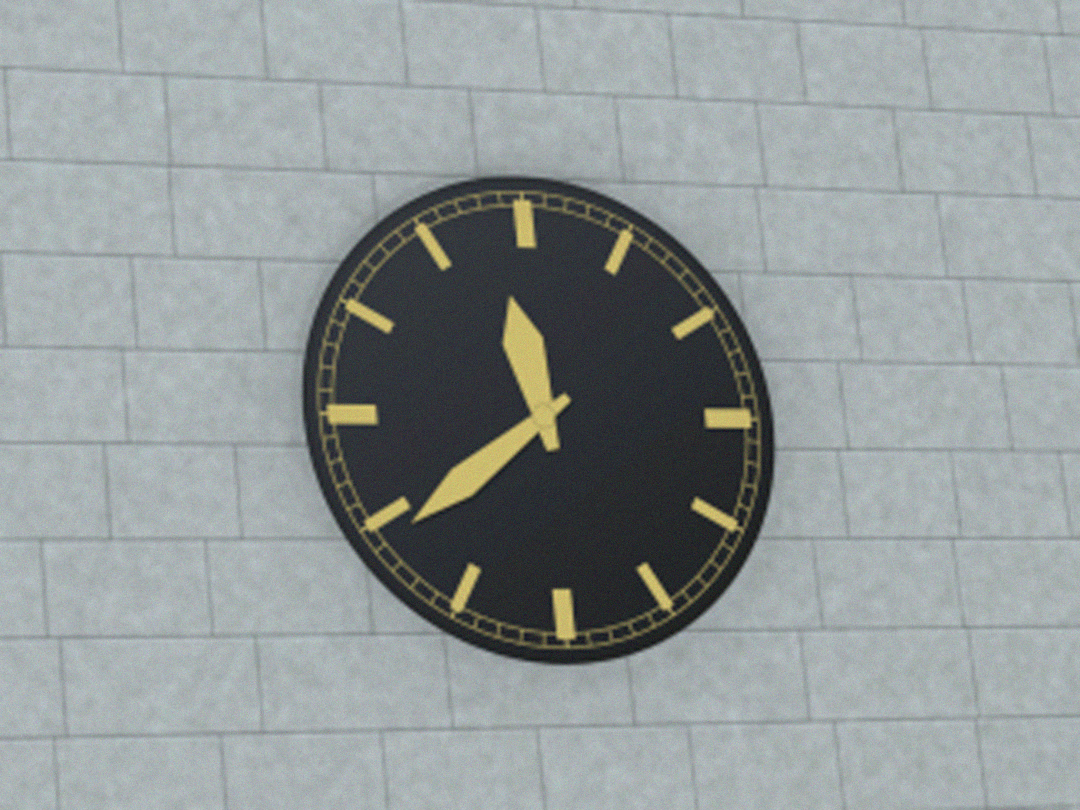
11:39
